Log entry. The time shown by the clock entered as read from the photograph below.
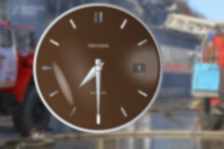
7:30
